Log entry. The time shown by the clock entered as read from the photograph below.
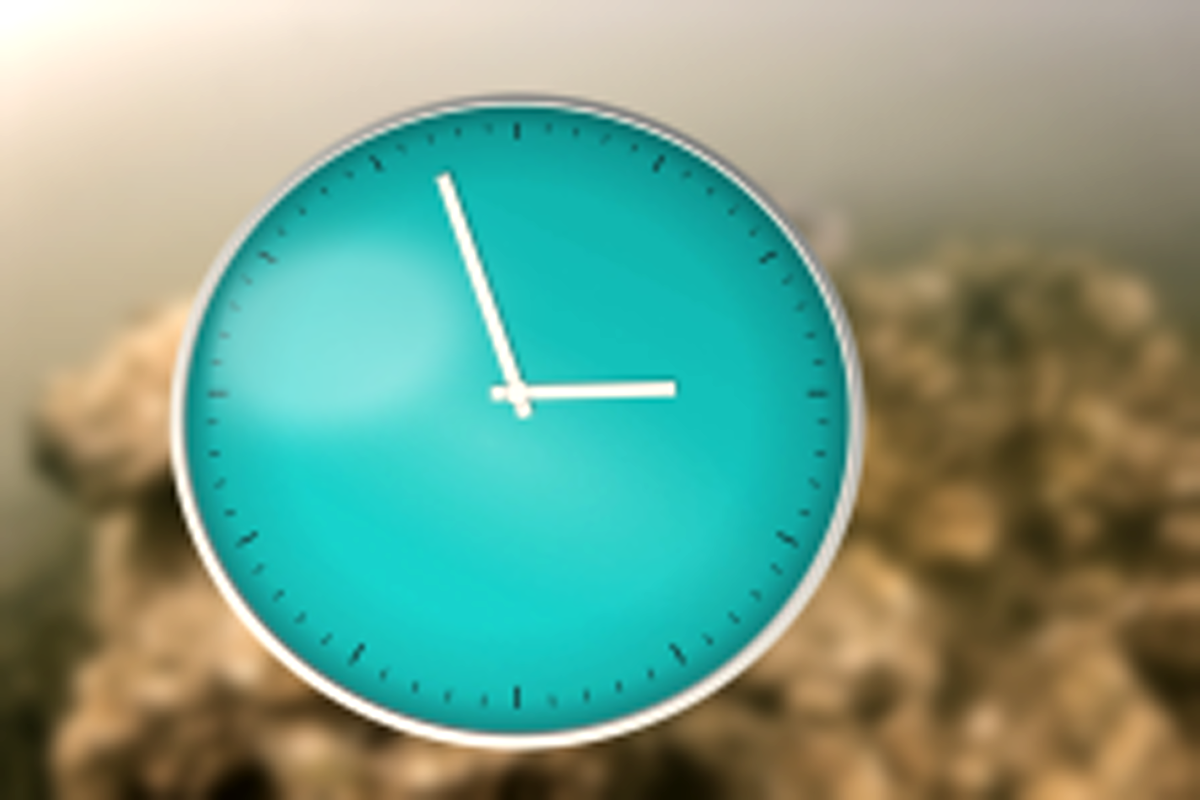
2:57
